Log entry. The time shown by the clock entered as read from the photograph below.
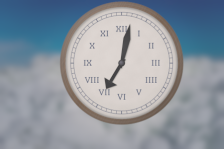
7:02
